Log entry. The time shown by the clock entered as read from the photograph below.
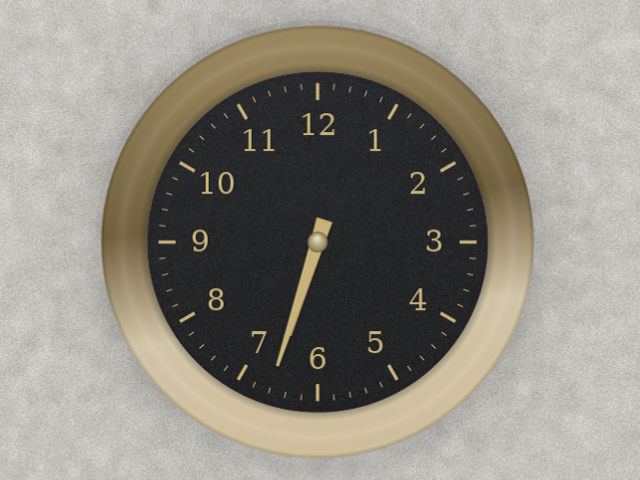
6:33
